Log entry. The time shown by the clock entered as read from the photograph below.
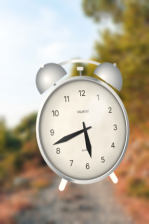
5:42
